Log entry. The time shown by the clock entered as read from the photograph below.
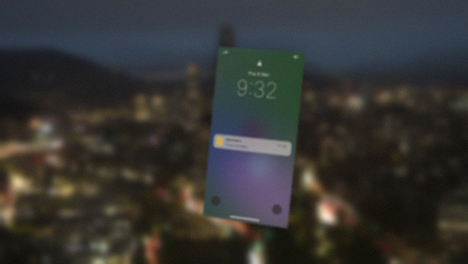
9:32
